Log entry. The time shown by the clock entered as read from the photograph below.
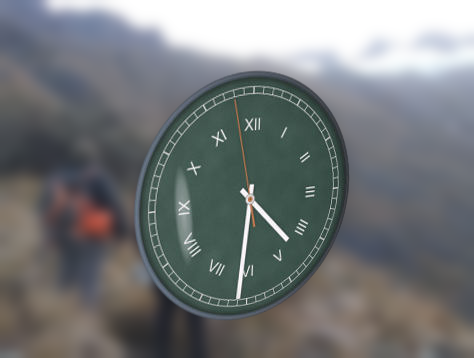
4:30:58
